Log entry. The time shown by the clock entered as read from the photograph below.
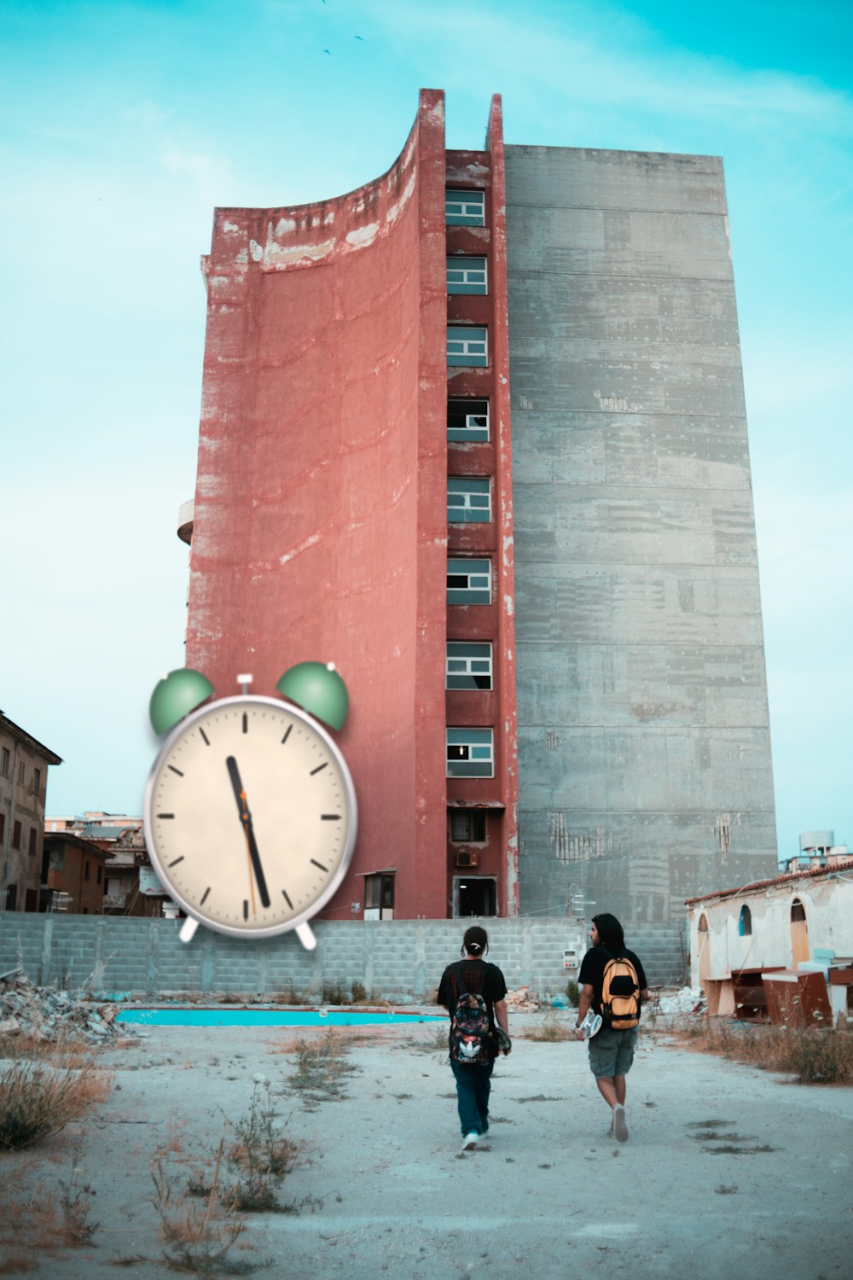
11:27:29
